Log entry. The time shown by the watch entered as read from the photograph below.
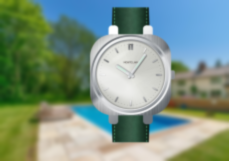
10:06
